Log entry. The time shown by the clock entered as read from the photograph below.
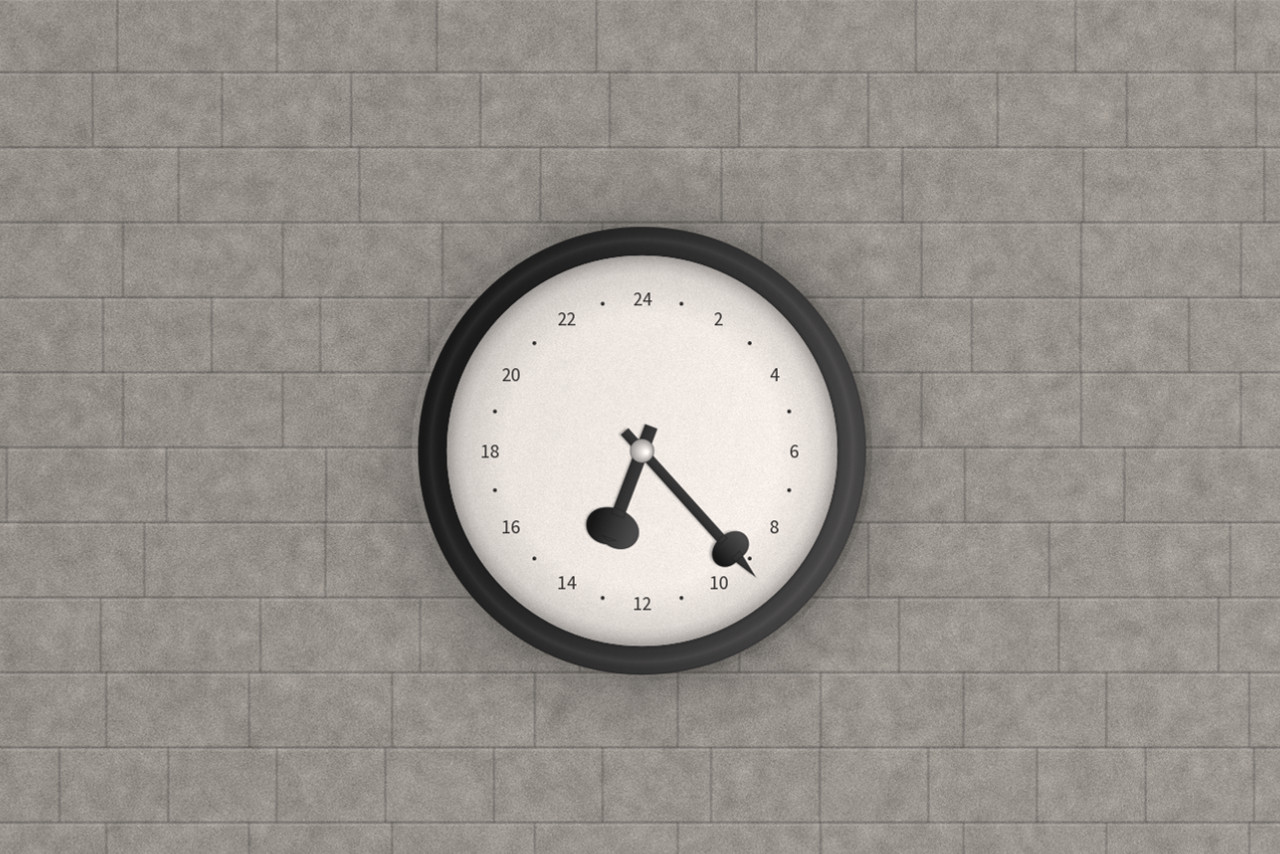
13:23
